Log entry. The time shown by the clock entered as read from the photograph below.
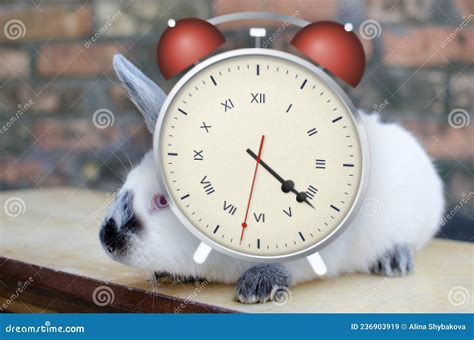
4:21:32
